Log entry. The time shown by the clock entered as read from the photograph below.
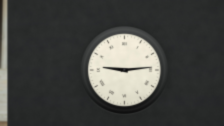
9:14
